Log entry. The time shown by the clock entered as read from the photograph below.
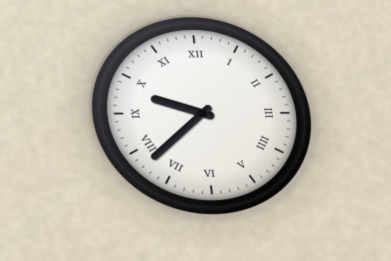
9:38
